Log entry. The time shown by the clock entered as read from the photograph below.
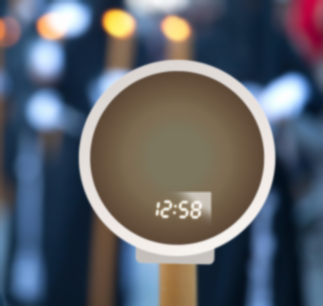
12:58
